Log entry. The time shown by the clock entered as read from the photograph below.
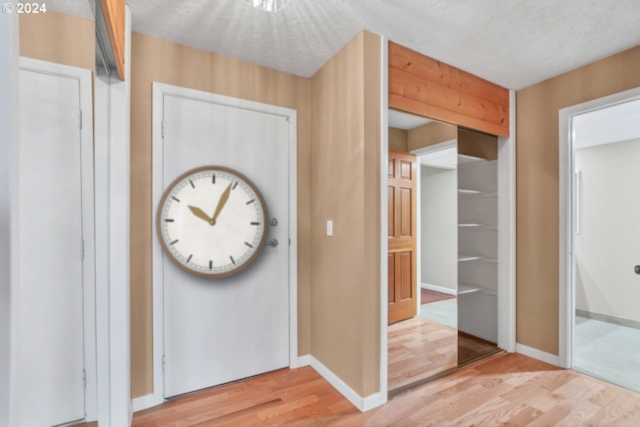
10:04
